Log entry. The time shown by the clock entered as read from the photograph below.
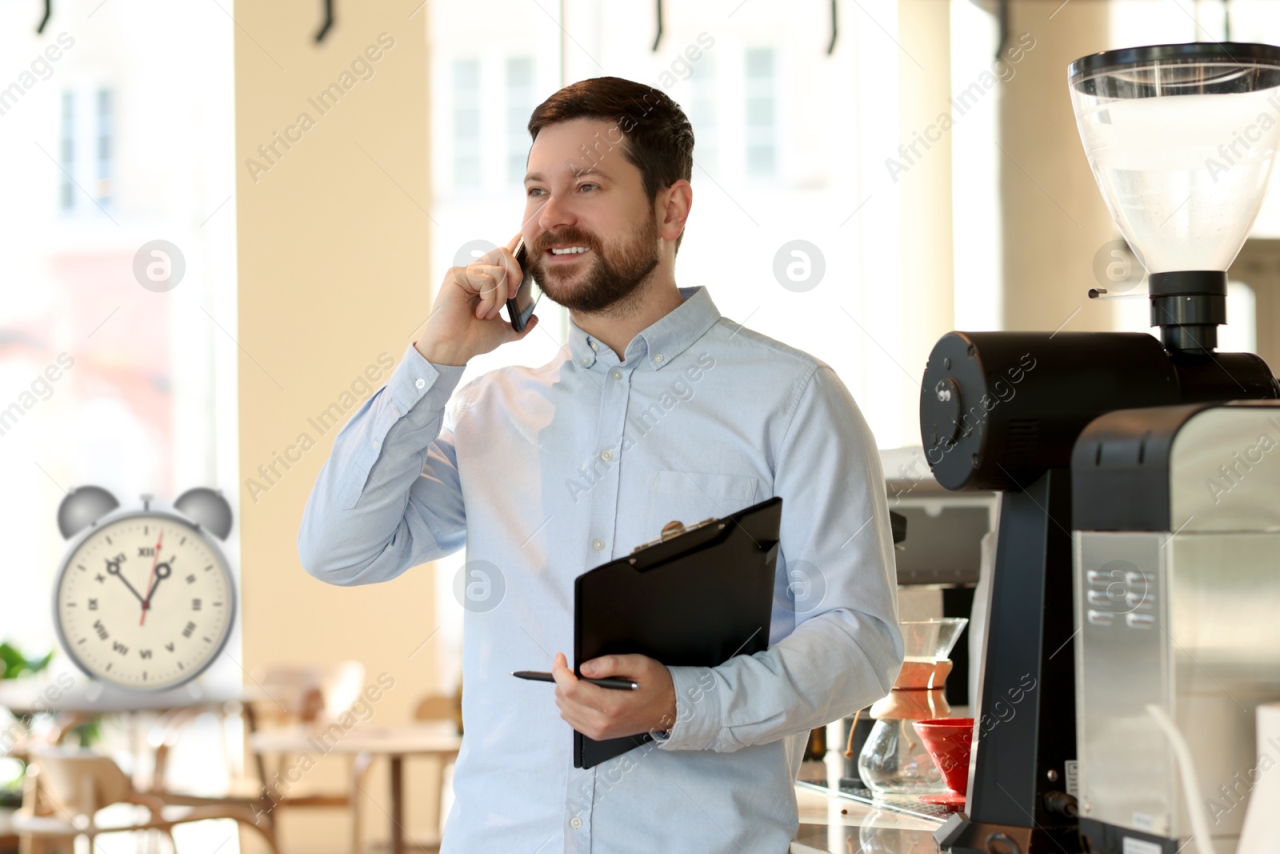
12:53:02
